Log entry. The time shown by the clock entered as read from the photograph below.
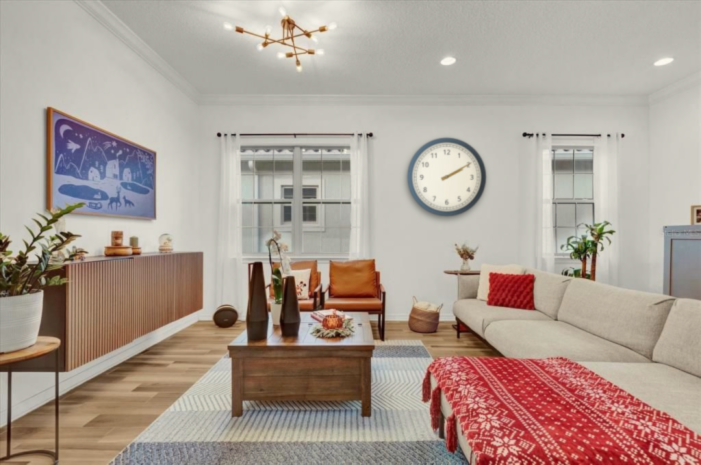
2:10
